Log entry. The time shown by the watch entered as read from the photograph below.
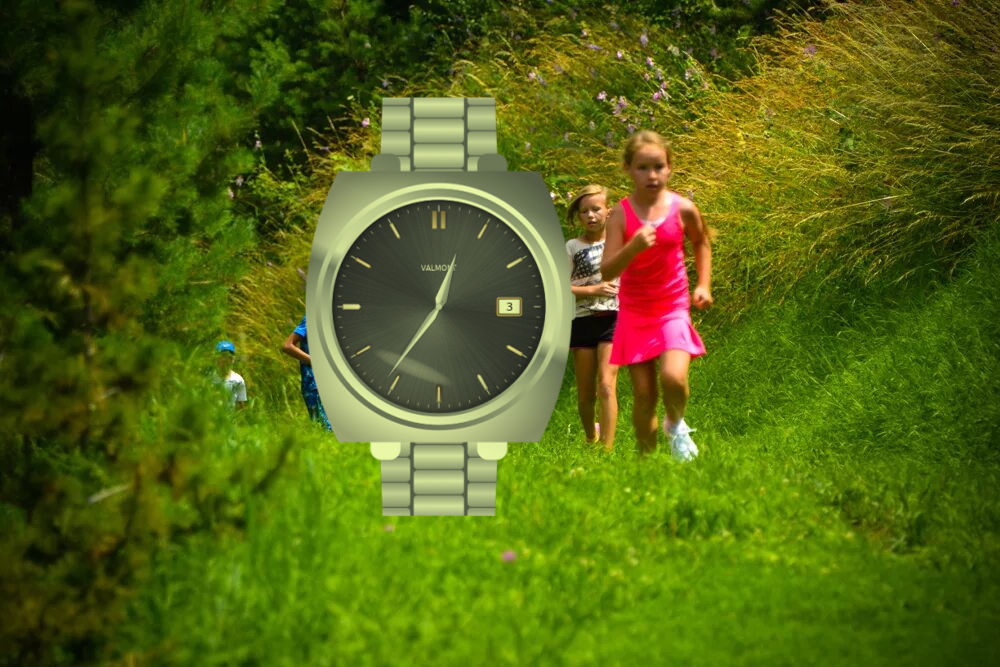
12:36
